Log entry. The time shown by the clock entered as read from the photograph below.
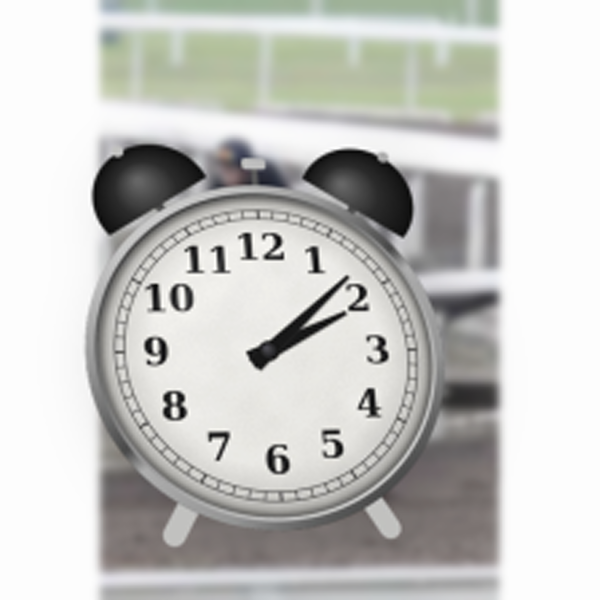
2:08
